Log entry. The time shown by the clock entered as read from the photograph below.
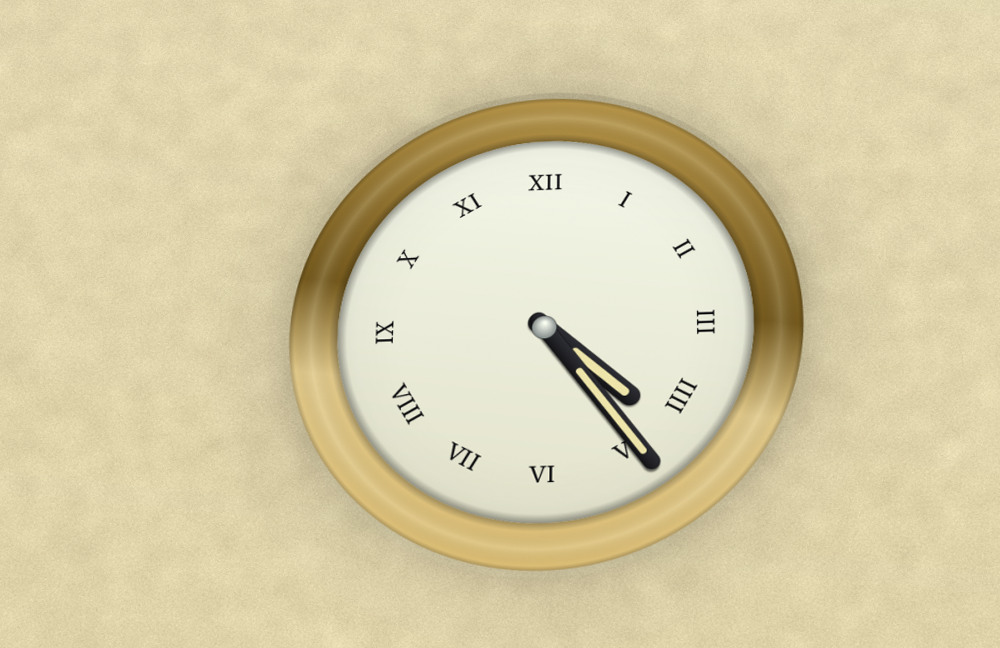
4:24
